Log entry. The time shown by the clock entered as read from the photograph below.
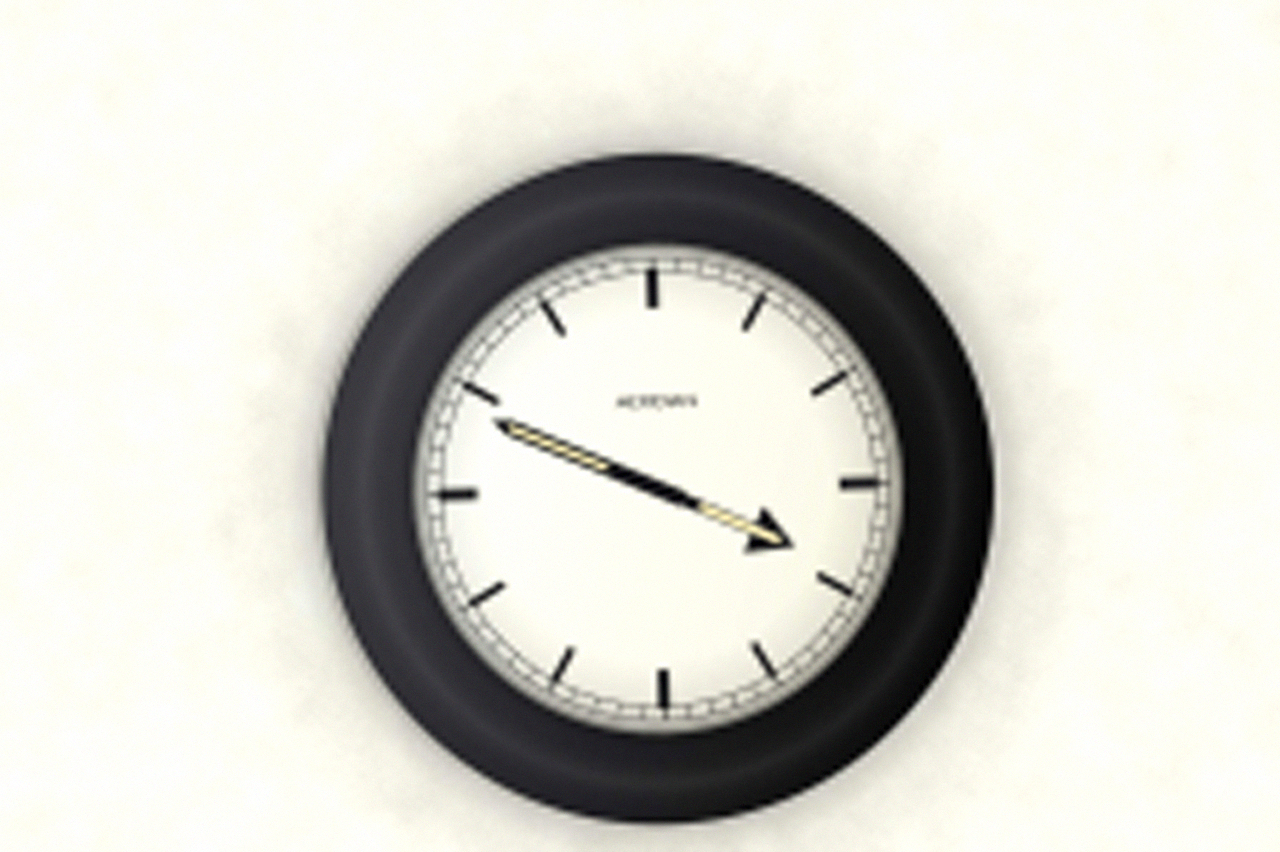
3:49
